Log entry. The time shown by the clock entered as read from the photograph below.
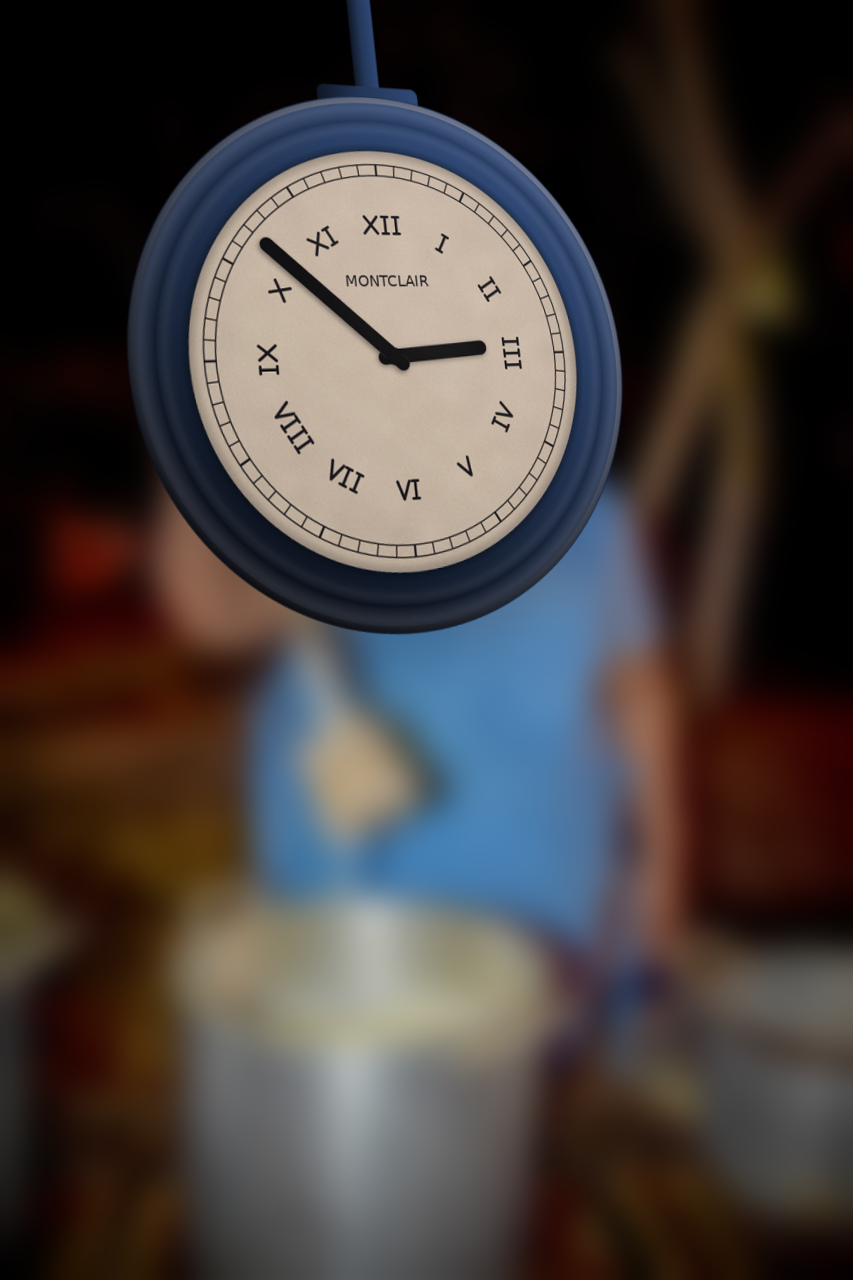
2:52
